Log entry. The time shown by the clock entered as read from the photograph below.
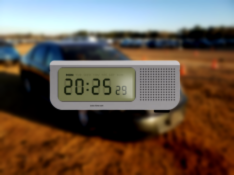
20:25:29
